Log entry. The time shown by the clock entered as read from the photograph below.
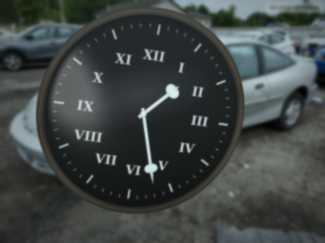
1:27
